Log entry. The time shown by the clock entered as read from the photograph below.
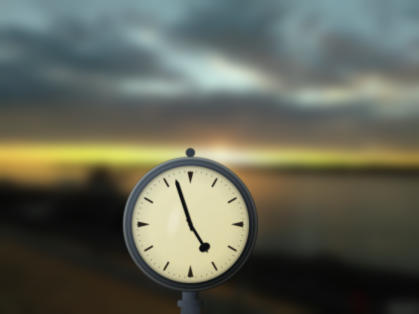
4:57
